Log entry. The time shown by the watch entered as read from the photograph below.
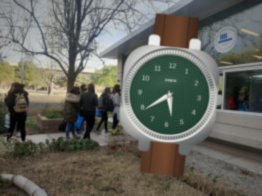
5:39
